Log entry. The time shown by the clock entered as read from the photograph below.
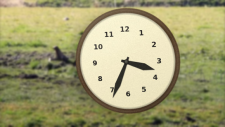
3:34
